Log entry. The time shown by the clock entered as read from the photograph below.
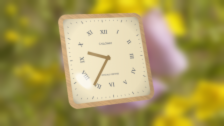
9:36
